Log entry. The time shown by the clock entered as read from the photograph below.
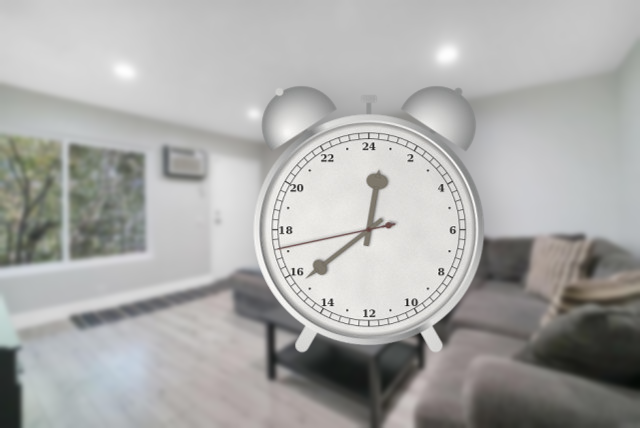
0:38:43
